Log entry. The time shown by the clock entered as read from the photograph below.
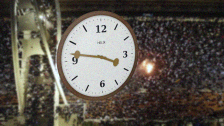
3:47
